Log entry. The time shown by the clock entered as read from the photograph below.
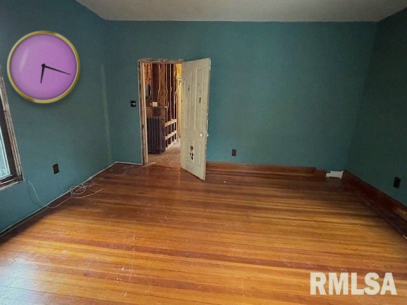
6:18
